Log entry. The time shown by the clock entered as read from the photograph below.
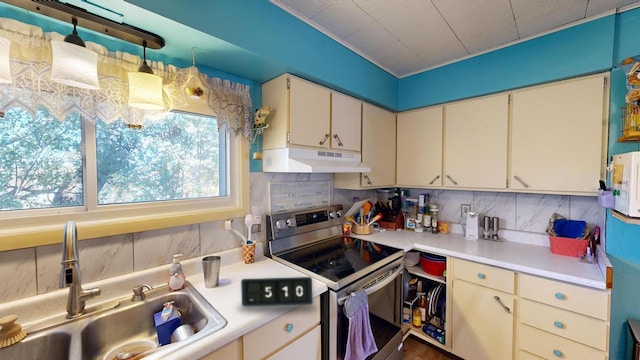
5:10
